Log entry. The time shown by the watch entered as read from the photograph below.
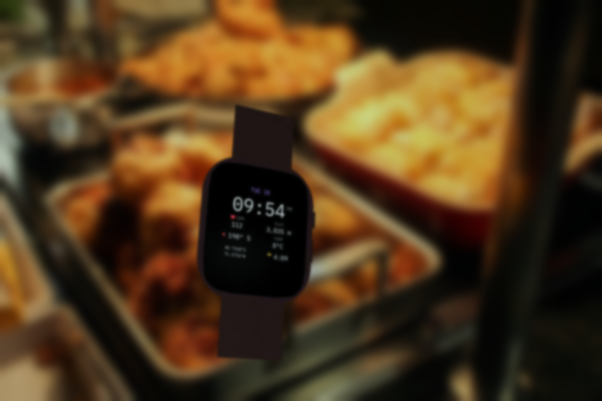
9:54
